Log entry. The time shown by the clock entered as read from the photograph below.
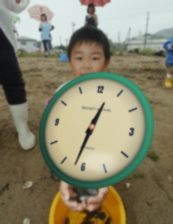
12:32
